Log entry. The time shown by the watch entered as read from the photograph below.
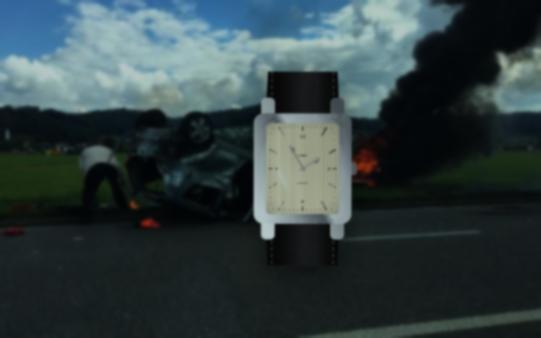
1:55
